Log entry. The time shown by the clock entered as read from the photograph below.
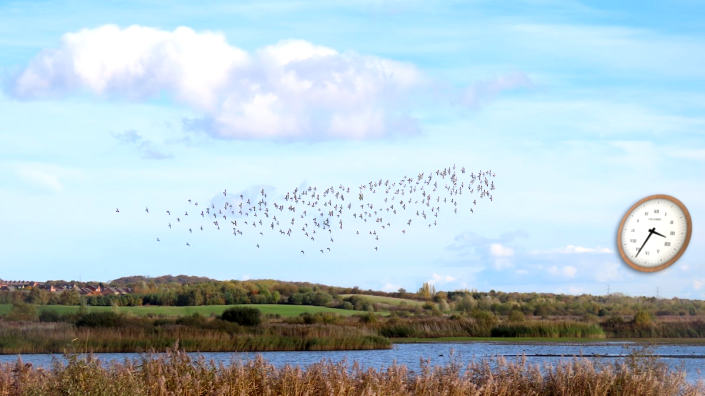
3:34
